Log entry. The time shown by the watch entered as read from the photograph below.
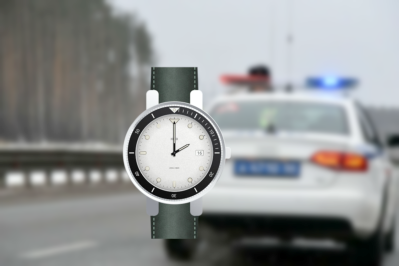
2:00
